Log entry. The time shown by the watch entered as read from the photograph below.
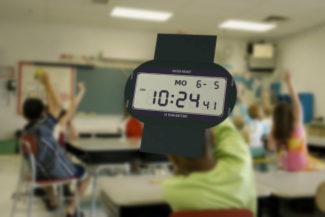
10:24:41
